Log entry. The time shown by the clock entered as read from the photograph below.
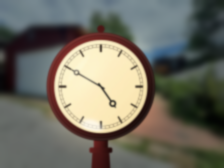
4:50
